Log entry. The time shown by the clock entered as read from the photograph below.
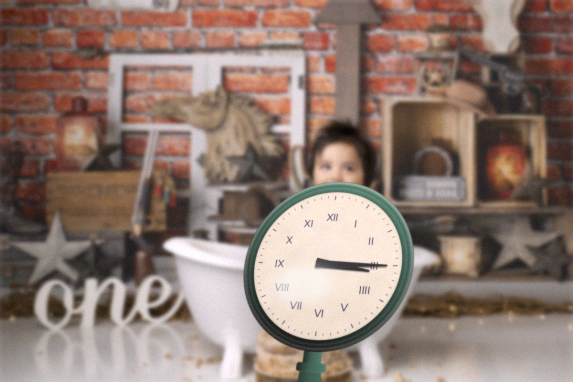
3:15
